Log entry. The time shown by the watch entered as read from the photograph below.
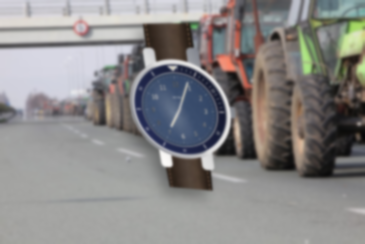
7:04
